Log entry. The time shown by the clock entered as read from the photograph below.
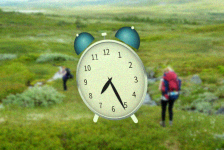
7:26
